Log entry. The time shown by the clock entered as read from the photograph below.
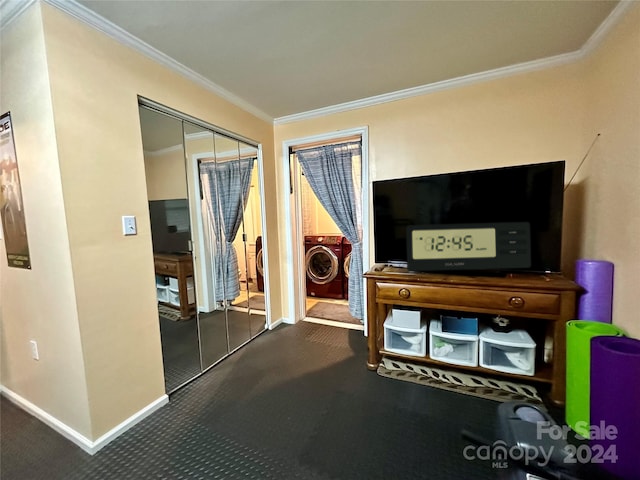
12:45
